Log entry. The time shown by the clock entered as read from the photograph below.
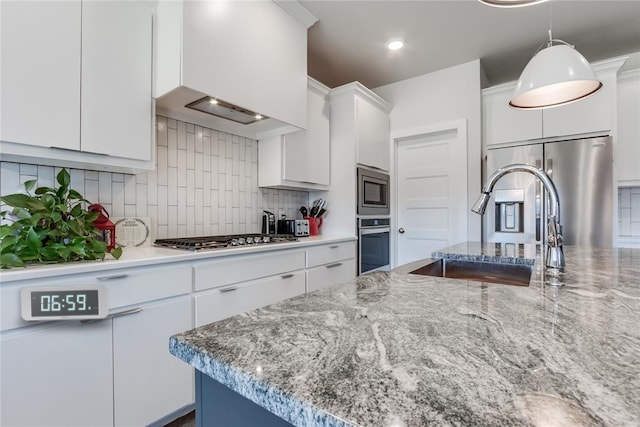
6:59
